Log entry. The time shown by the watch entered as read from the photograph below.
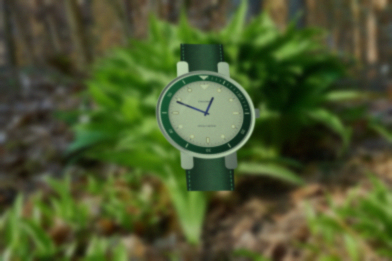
12:49
